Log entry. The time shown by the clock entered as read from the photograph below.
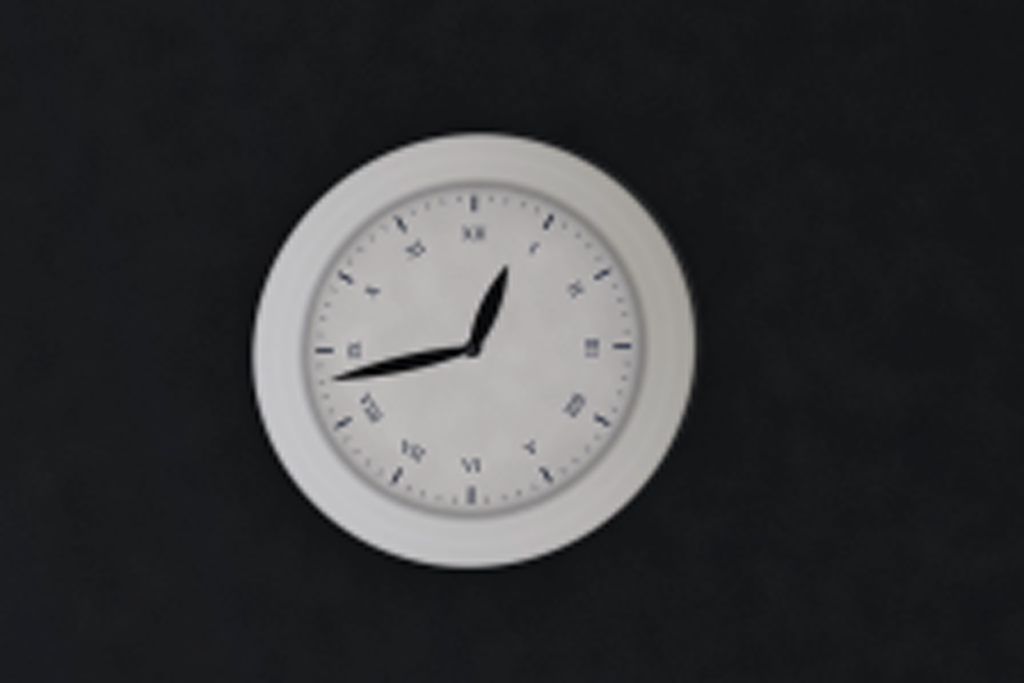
12:43
